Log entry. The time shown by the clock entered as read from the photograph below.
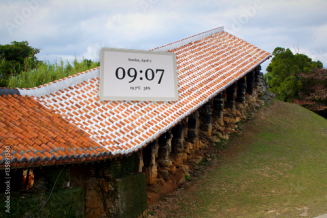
9:07
